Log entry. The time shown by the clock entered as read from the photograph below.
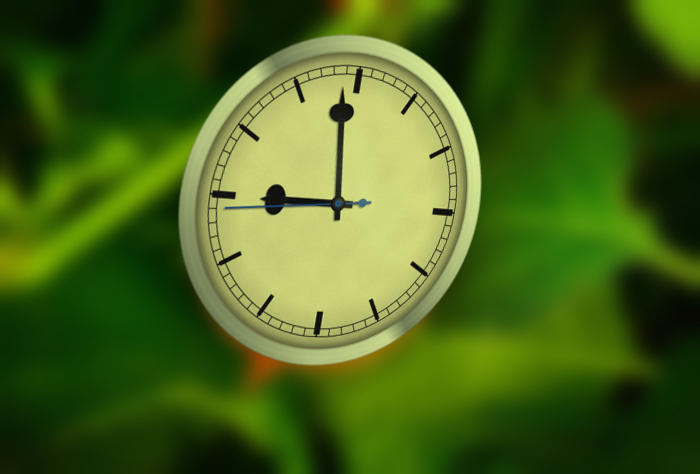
8:58:44
